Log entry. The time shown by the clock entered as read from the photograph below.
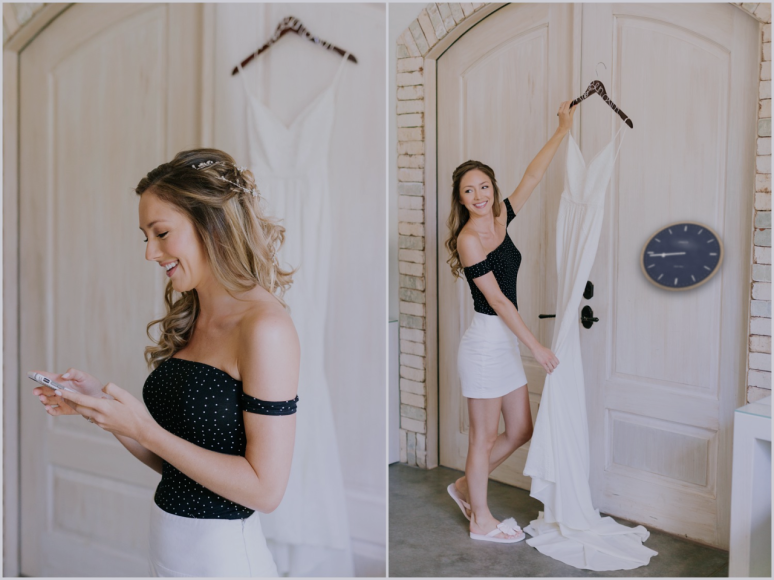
8:44
